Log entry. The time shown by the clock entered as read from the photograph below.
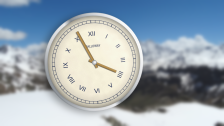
3:56
